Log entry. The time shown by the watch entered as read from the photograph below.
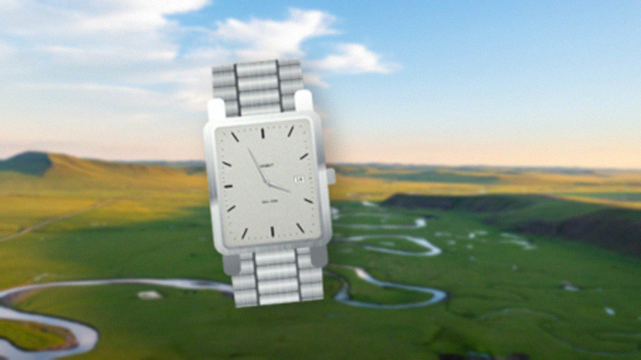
3:56
